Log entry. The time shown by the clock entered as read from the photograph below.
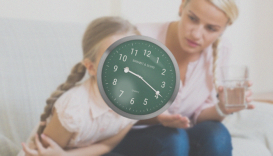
9:19
